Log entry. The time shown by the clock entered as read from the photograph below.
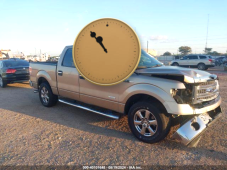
10:53
